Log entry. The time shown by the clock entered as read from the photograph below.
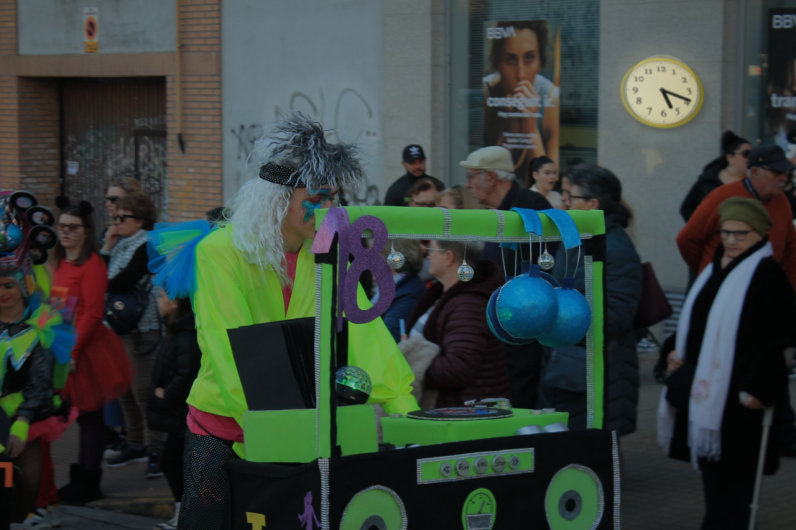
5:19
